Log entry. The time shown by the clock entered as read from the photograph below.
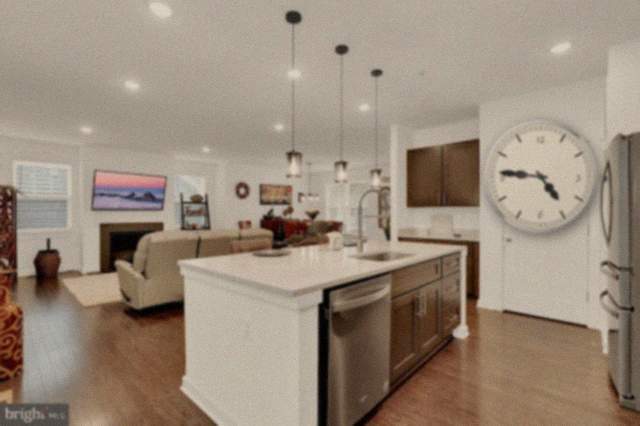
4:46
